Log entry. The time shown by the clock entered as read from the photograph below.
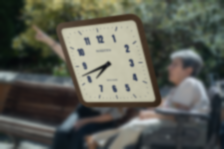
7:42
